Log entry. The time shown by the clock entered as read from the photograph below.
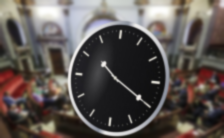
10:20
